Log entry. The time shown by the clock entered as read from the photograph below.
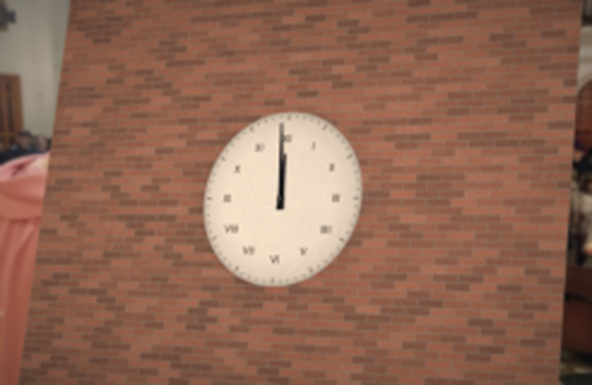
11:59
